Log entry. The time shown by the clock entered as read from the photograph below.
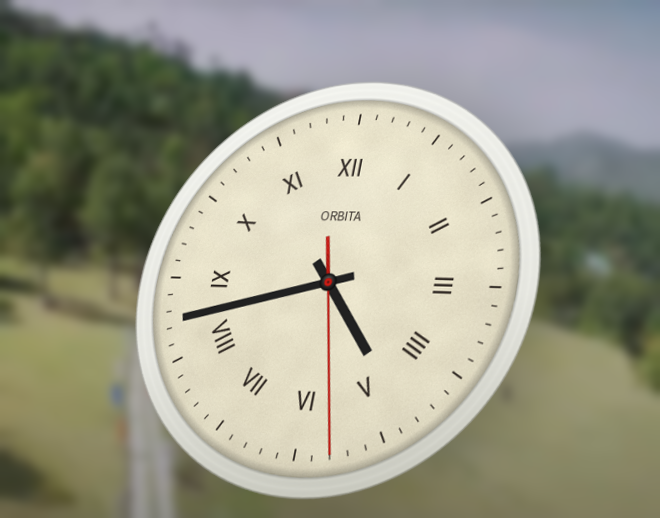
4:42:28
